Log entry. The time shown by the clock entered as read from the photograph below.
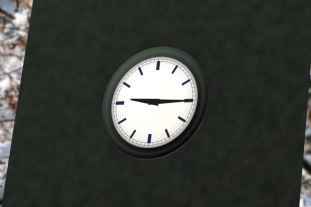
9:15
